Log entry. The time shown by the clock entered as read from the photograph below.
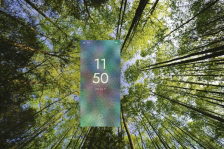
11:50
